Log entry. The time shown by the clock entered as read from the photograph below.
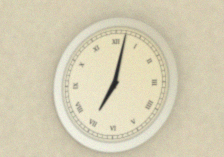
7:02
